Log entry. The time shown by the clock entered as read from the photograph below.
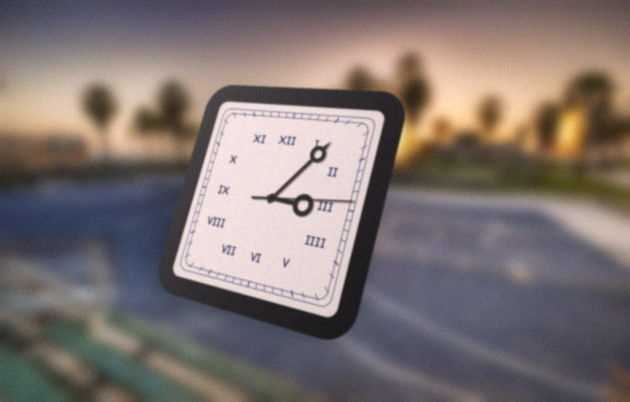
3:06:14
